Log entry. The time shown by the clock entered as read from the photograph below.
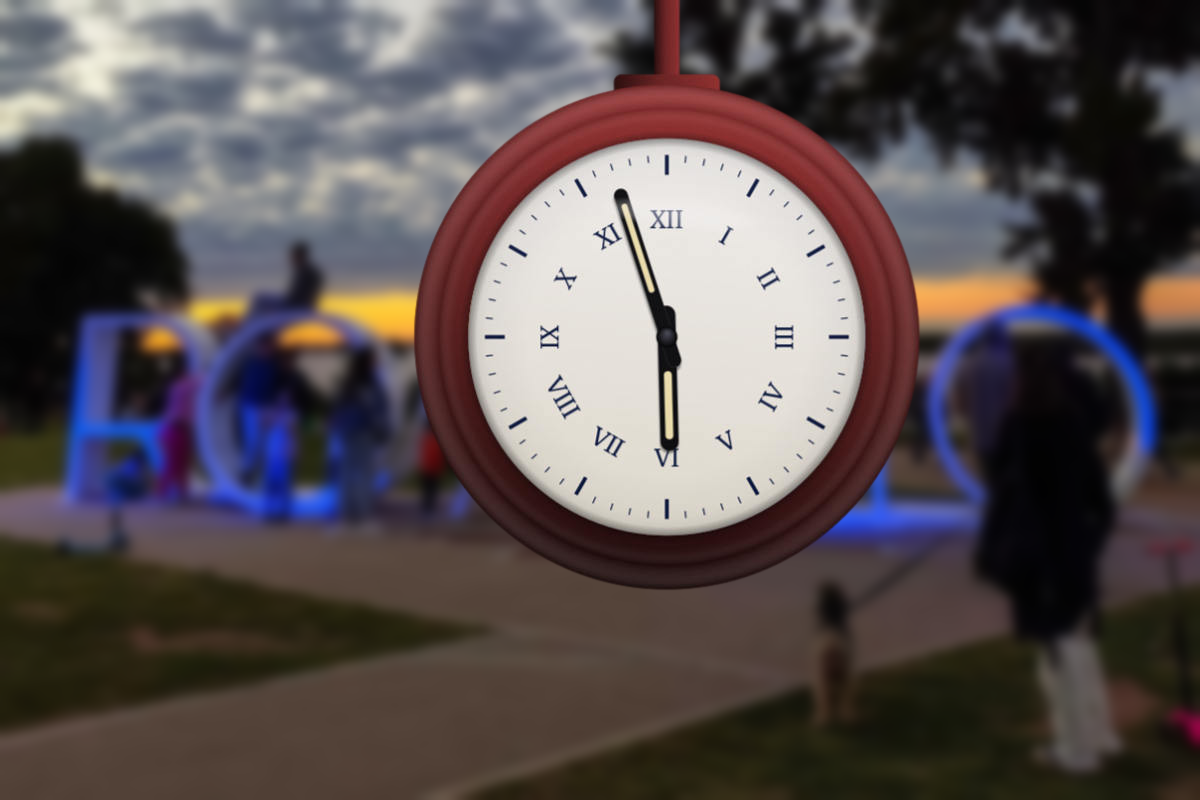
5:57
